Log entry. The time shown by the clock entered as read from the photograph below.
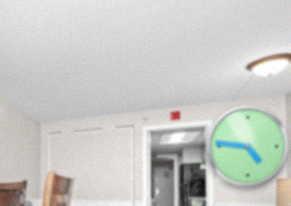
4:46
